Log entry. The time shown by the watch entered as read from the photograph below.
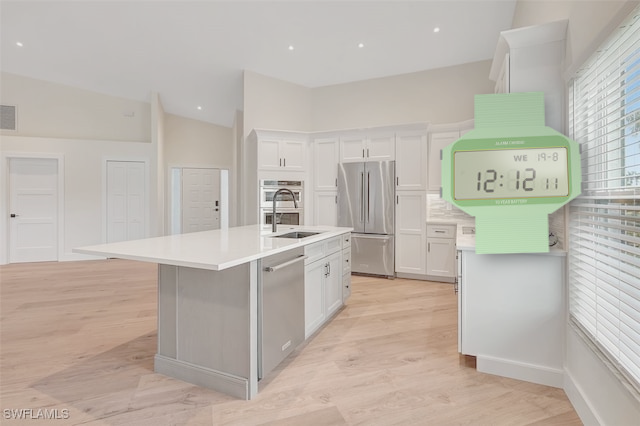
12:12:11
